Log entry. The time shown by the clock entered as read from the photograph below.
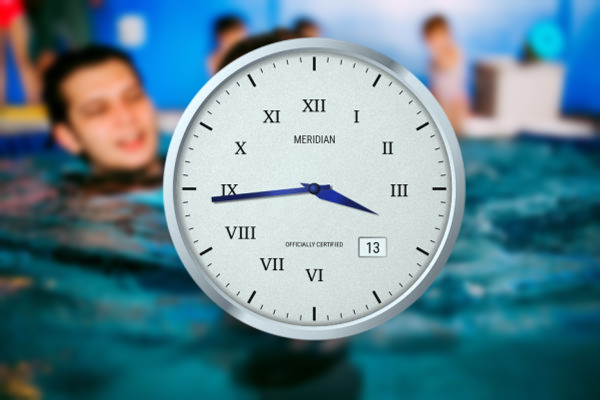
3:44
